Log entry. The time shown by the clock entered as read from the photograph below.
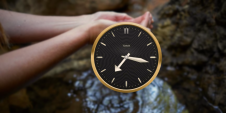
7:17
